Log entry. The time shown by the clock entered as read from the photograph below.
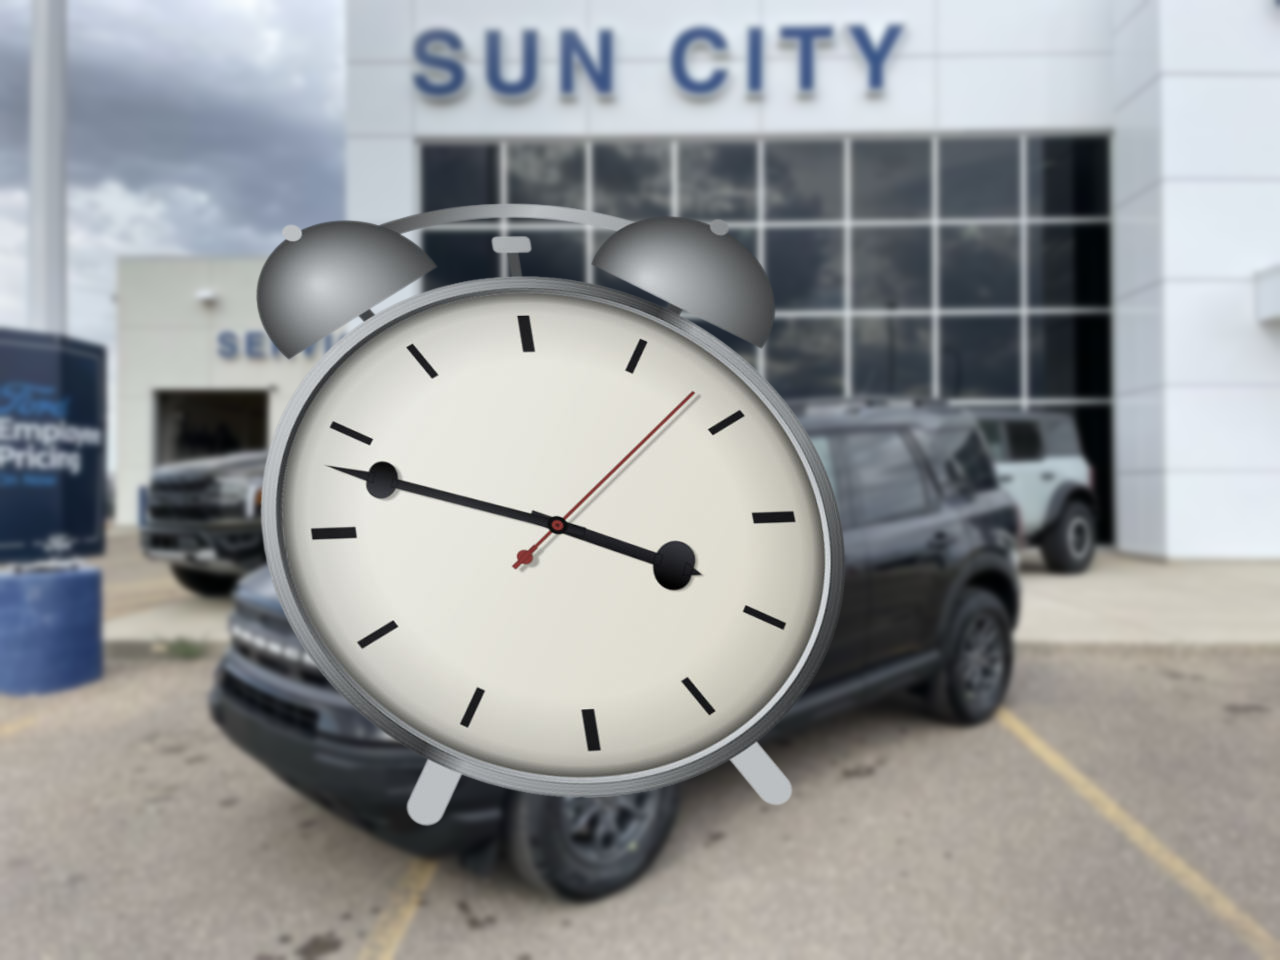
3:48:08
